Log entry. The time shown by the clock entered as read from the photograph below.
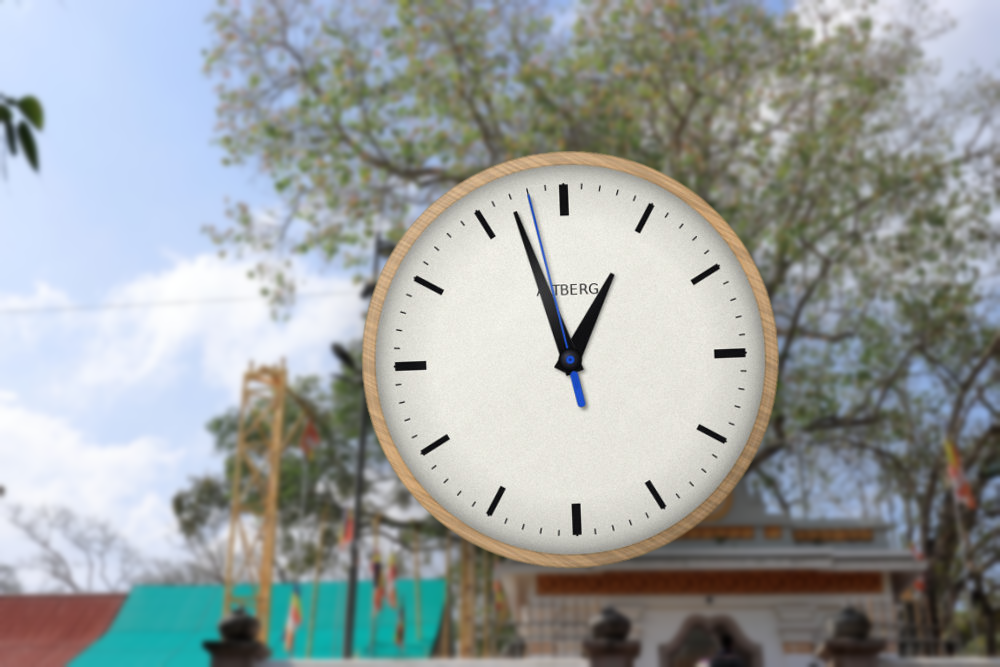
12:56:58
